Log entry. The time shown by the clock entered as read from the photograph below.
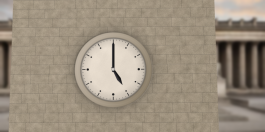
5:00
